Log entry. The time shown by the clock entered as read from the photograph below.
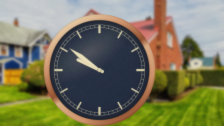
9:51
